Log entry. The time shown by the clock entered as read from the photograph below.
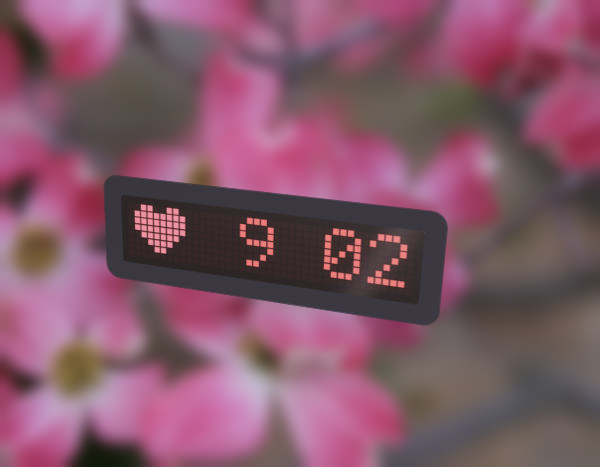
9:02
